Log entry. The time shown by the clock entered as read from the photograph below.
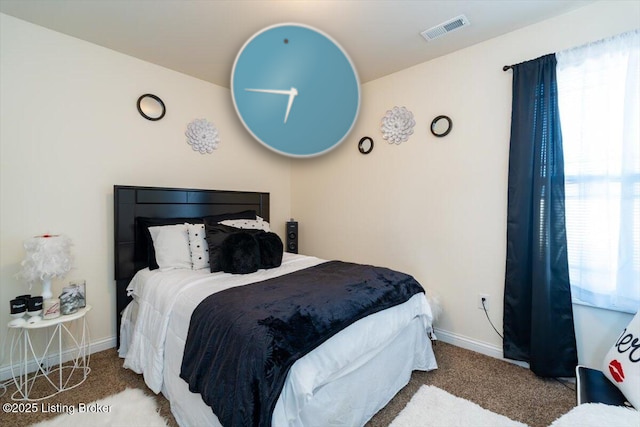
6:46
